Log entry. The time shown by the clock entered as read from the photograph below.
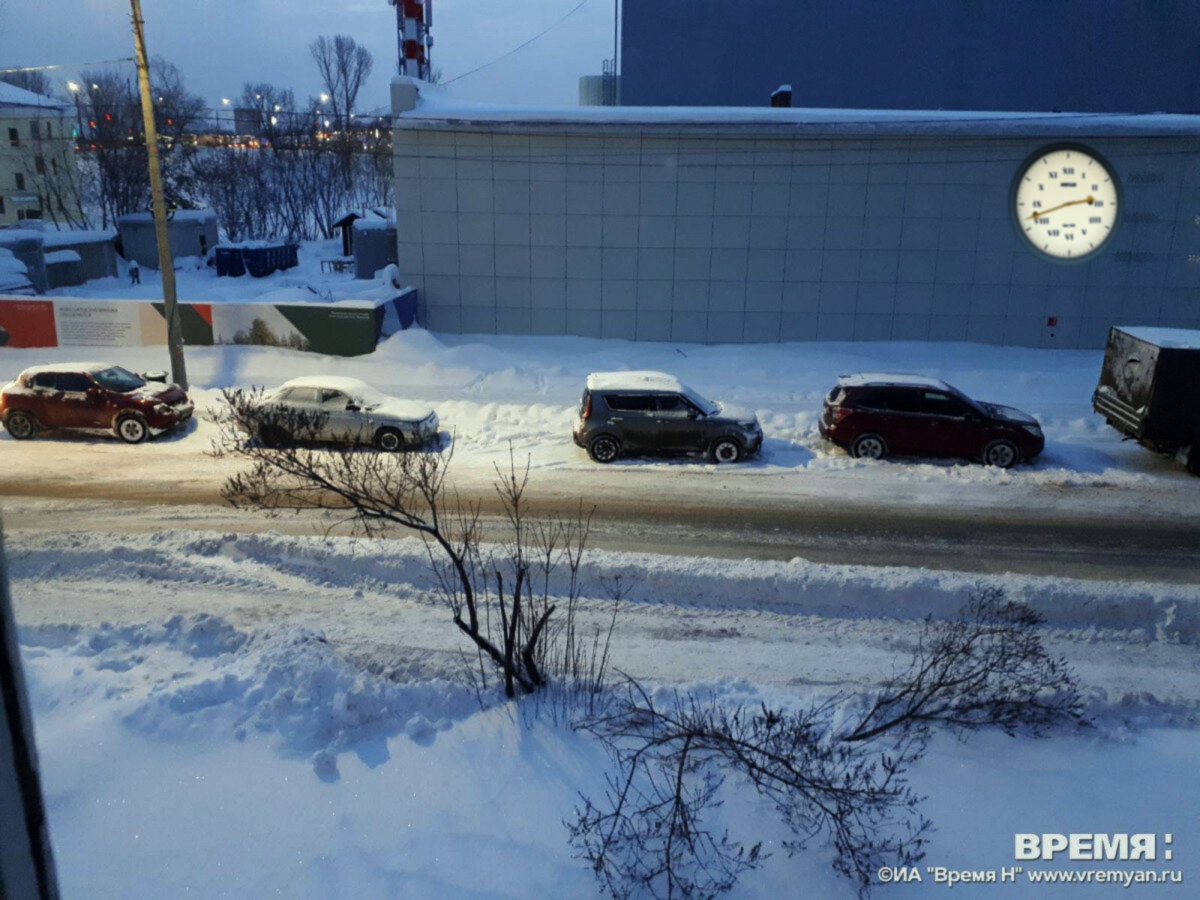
2:42
